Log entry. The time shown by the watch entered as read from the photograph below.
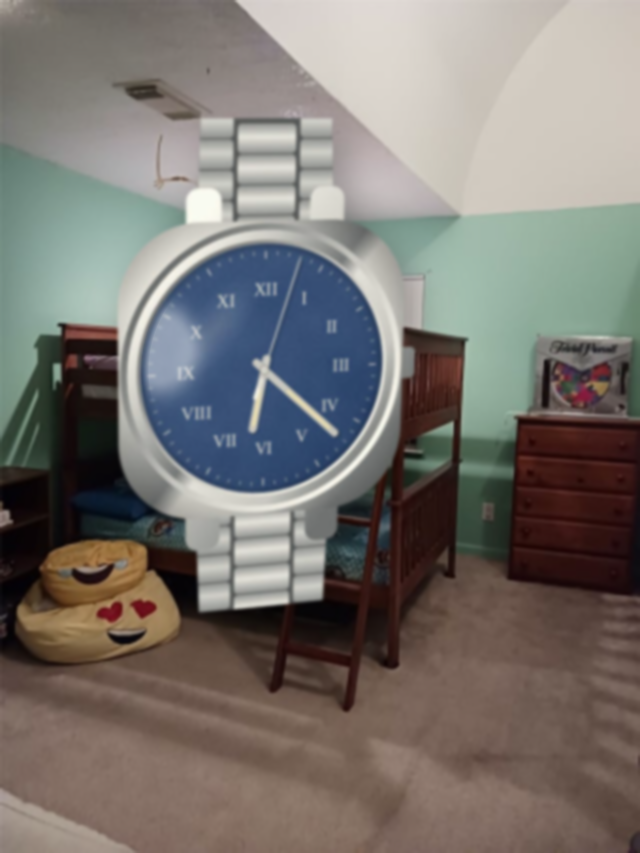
6:22:03
